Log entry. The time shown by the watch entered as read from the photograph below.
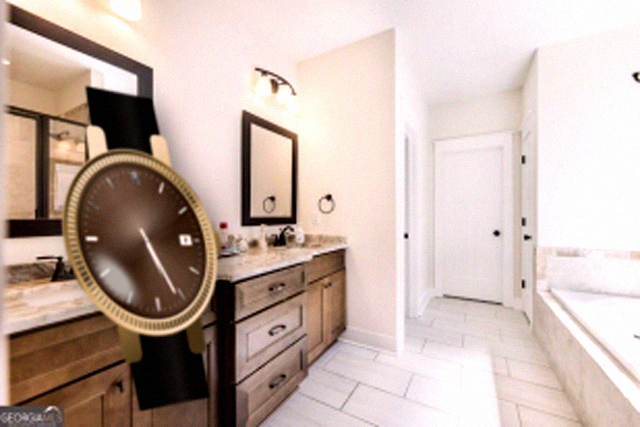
5:26
